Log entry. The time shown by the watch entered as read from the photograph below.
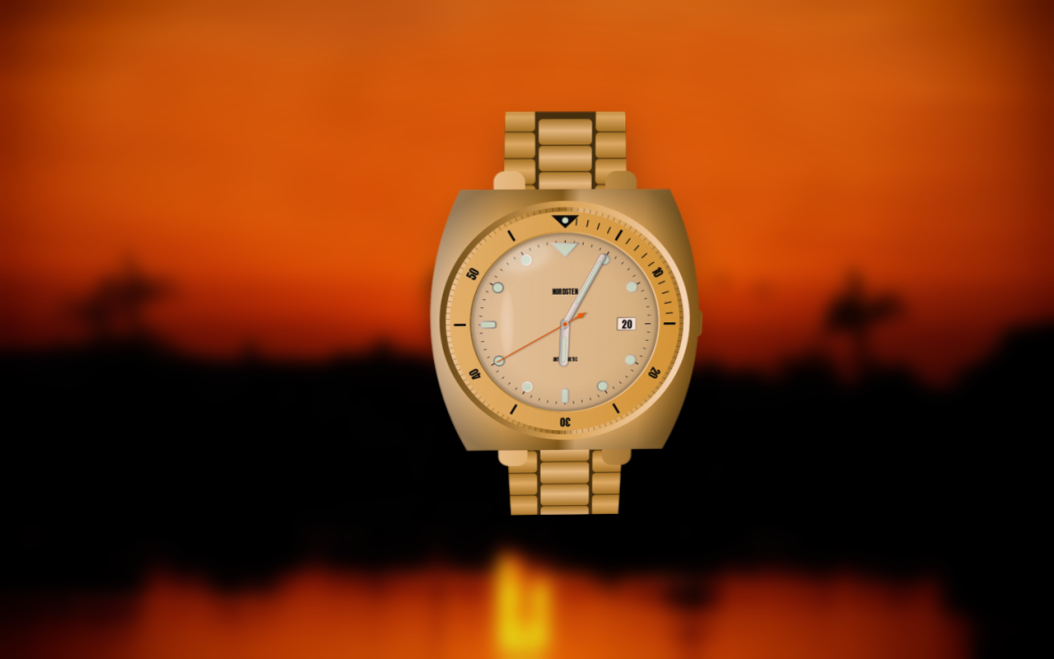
6:04:40
